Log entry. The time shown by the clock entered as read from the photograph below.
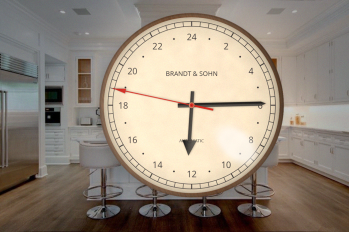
12:14:47
